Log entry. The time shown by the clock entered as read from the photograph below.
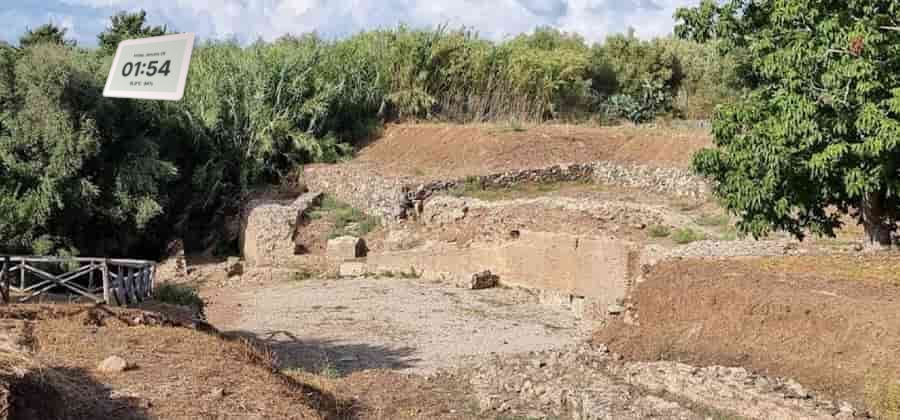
1:54
